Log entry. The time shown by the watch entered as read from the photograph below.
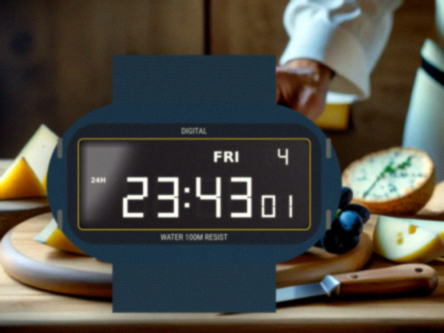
23:43:01
